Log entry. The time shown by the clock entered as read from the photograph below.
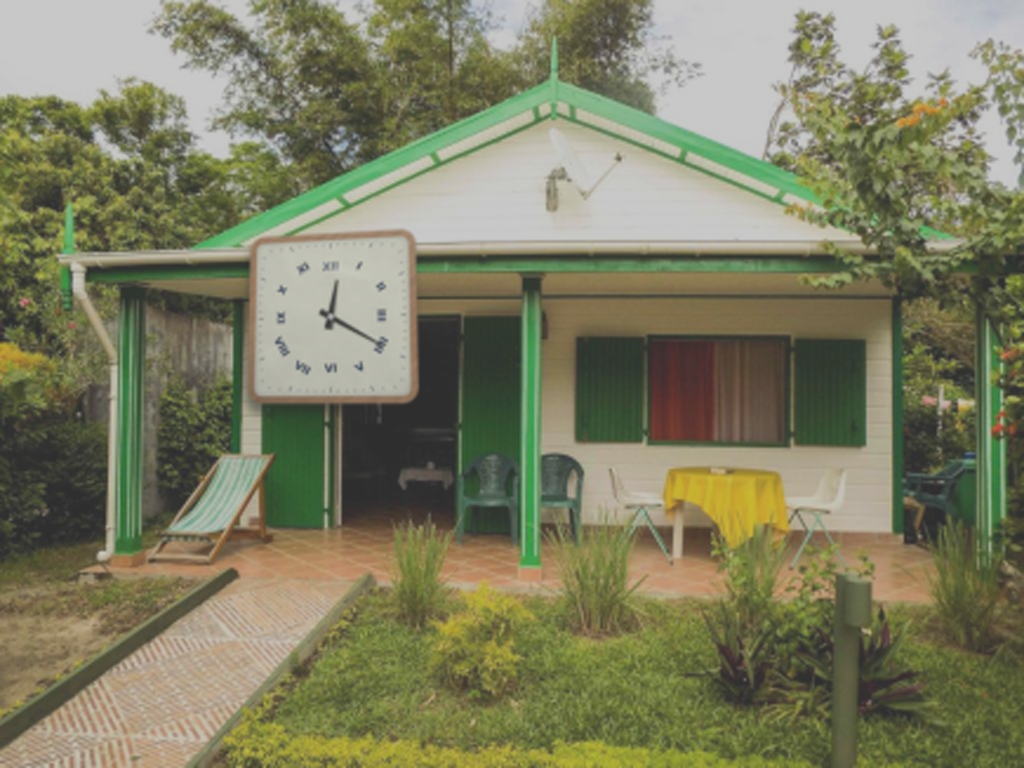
12:20
